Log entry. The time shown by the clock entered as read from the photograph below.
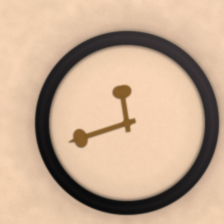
11:42
